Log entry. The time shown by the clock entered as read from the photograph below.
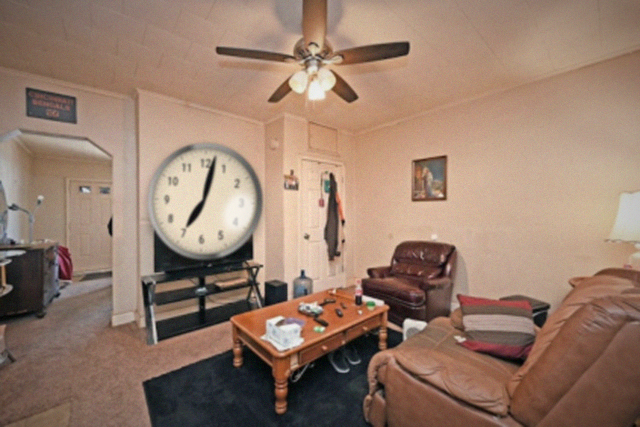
7:02
